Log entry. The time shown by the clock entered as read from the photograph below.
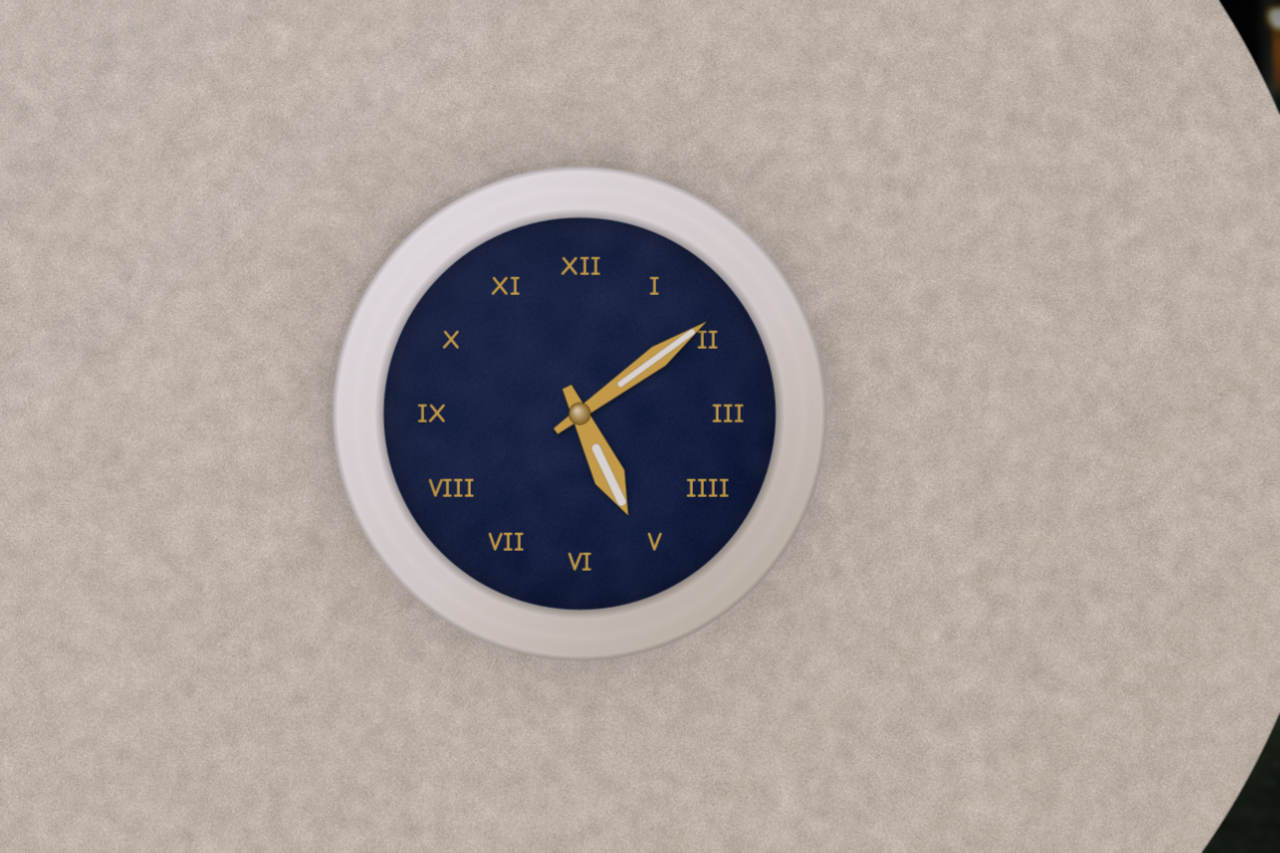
5:09
